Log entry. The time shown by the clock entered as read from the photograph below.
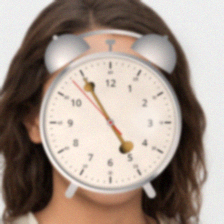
4:54:53
